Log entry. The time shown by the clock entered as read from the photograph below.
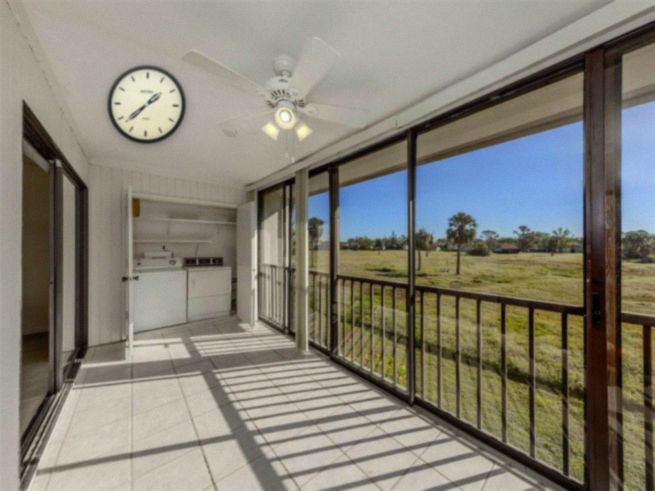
1:38
